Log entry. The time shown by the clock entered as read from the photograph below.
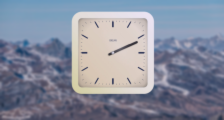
2:11
